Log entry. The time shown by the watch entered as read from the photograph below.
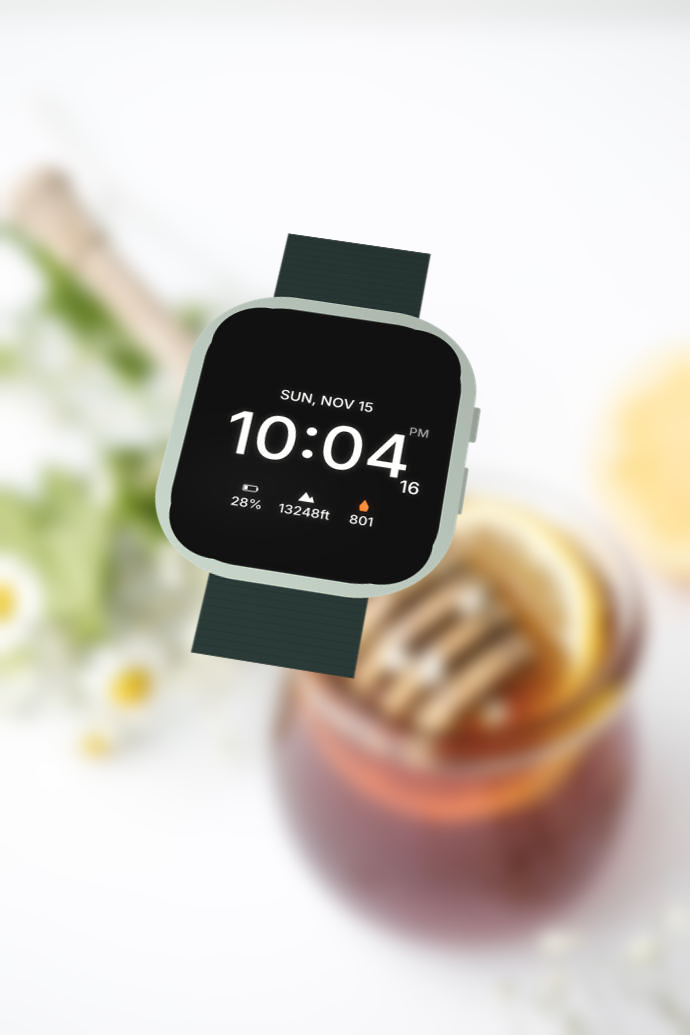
10:04:16
